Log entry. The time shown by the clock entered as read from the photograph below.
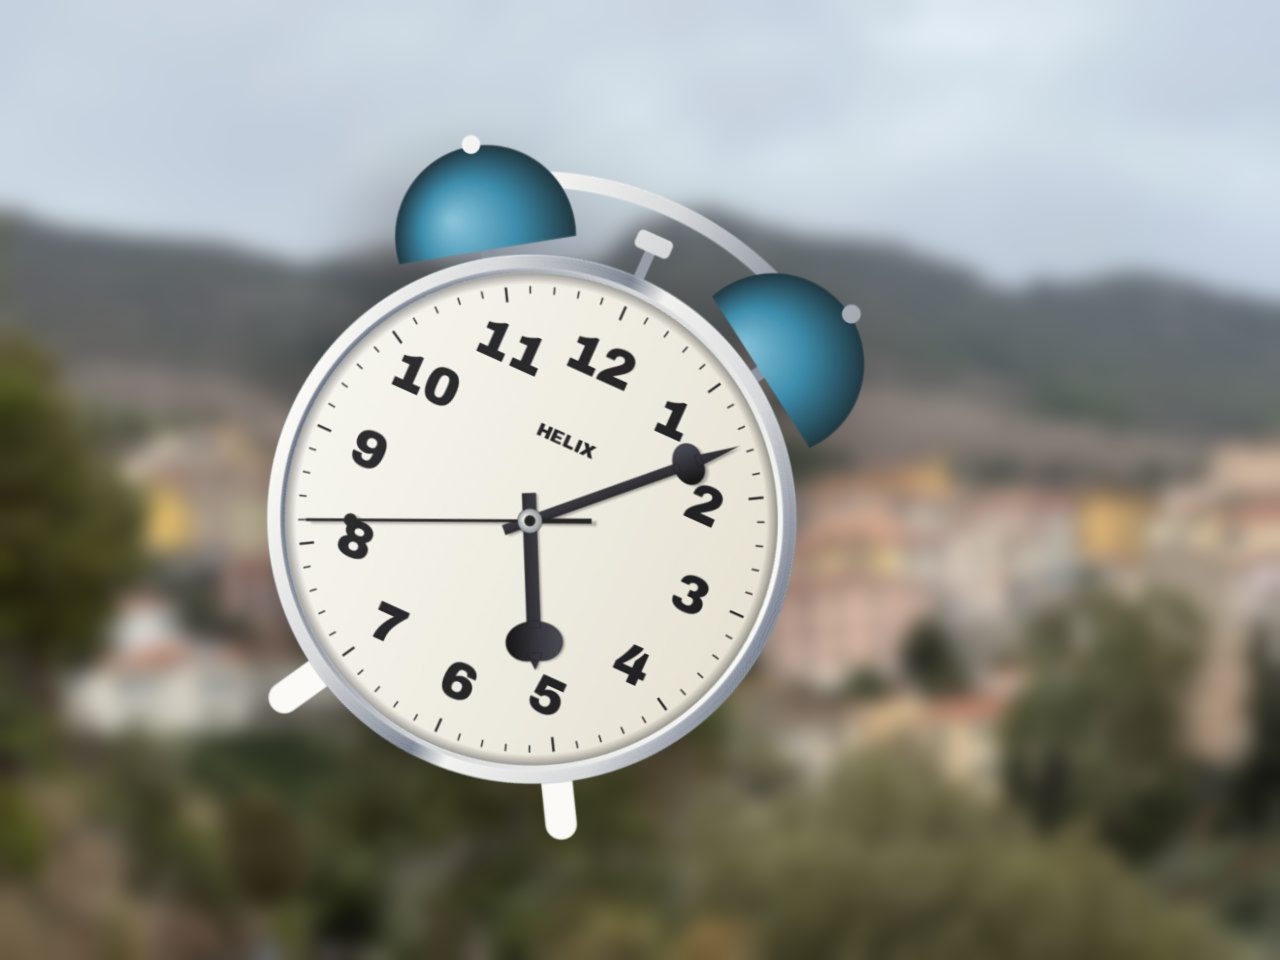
5:07:41
